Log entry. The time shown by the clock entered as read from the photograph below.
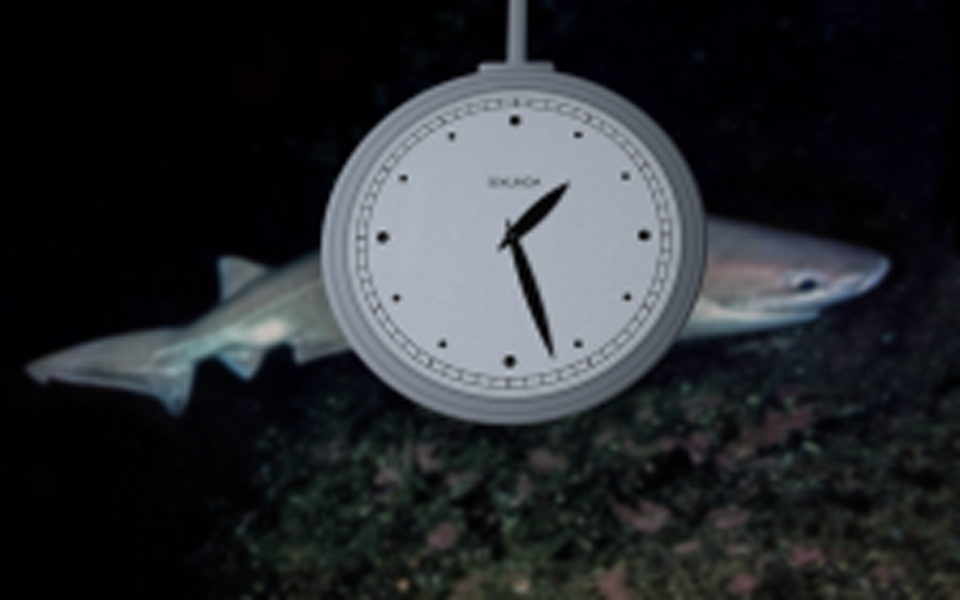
1:27
